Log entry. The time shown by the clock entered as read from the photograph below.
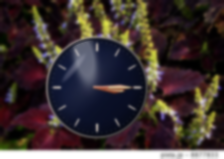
3:15
